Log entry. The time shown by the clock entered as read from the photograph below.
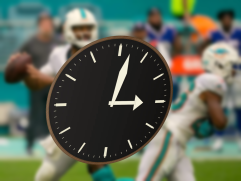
3:02
